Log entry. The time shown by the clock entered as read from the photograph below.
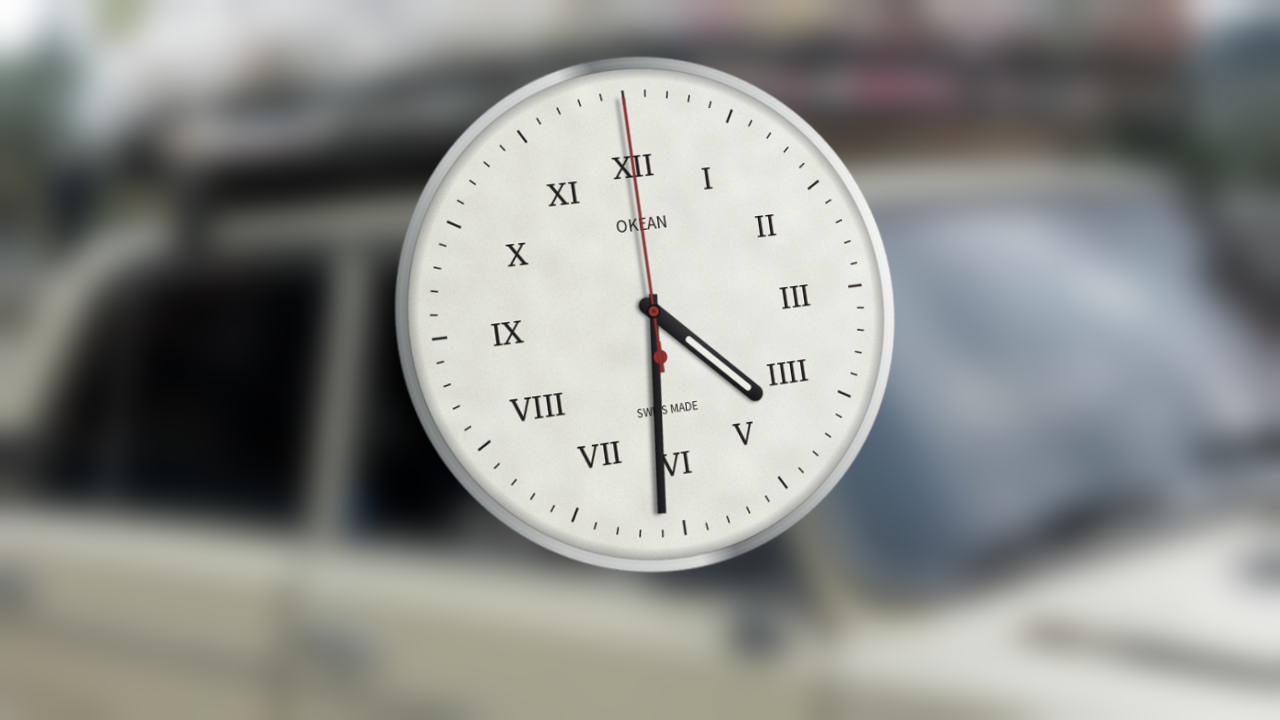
4:31:00
